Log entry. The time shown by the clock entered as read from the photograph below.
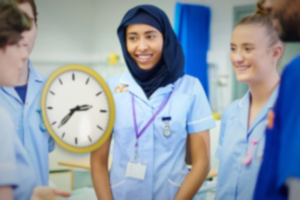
2:38
